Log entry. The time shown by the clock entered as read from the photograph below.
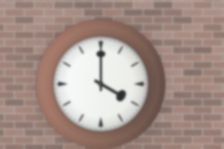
4:00
